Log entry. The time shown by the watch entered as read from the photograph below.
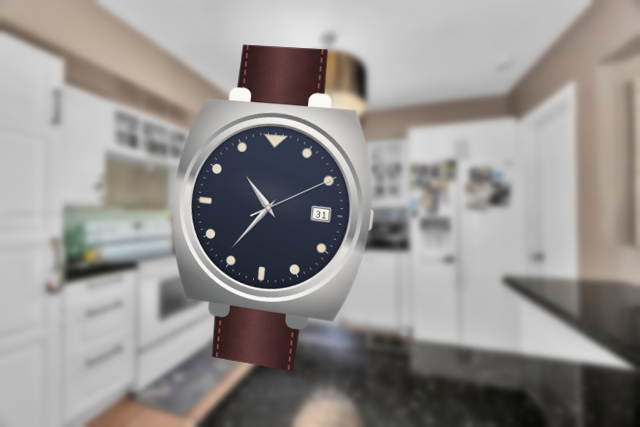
10:36:10
